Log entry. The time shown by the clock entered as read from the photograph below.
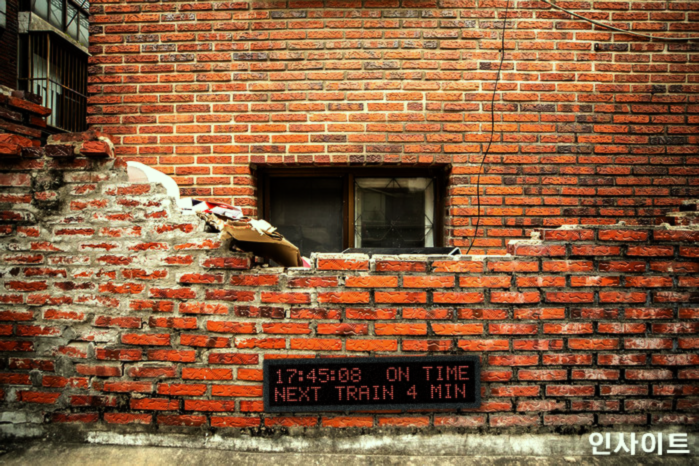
17:45:08
